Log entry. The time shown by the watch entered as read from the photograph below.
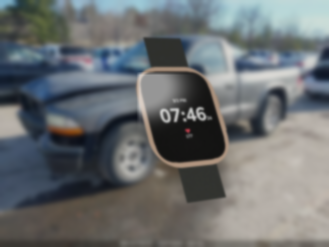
7:46
